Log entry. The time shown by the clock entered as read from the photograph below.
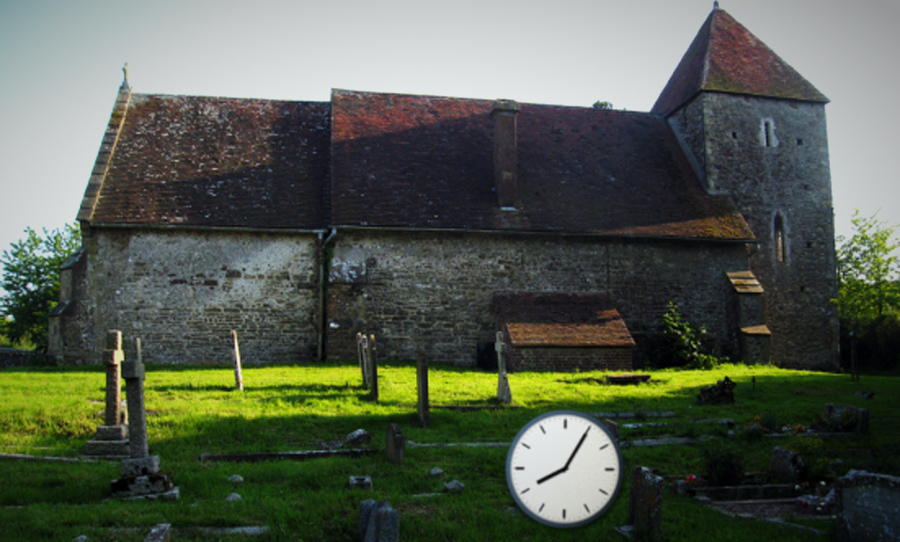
8:05
